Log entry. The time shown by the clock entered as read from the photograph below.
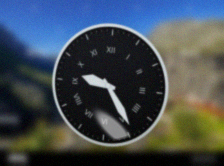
9:24
